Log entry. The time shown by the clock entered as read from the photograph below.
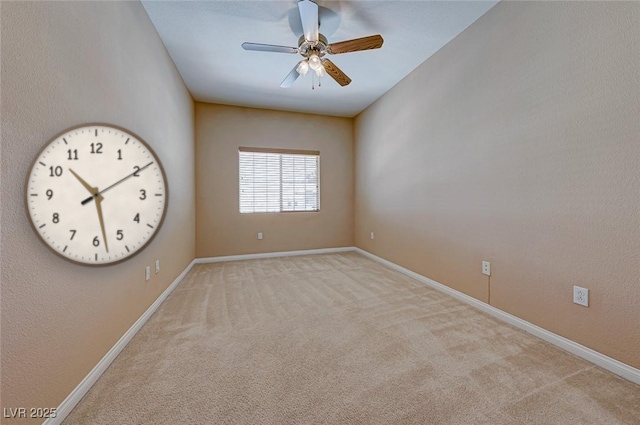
10:28:10
